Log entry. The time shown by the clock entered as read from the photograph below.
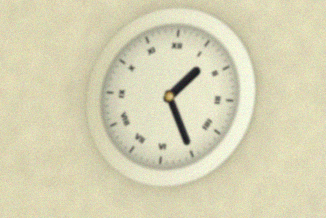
1:25
